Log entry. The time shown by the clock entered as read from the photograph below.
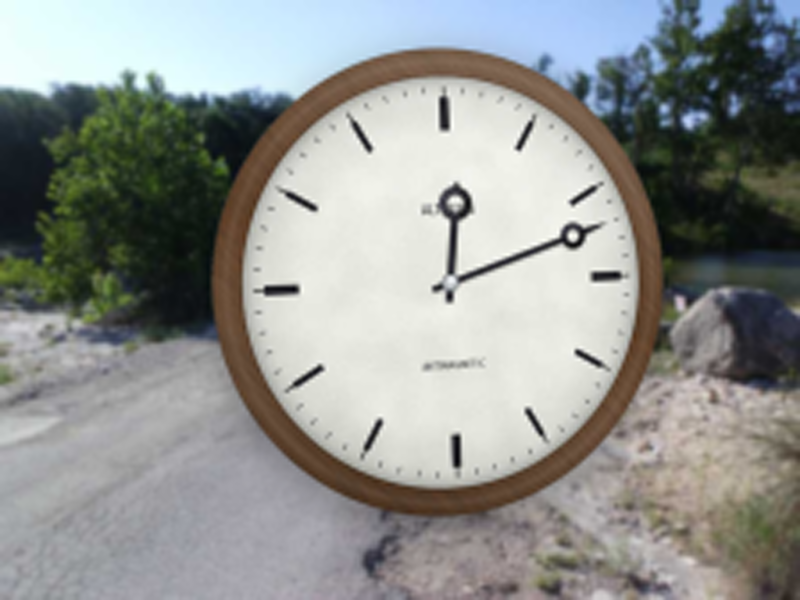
12:12
